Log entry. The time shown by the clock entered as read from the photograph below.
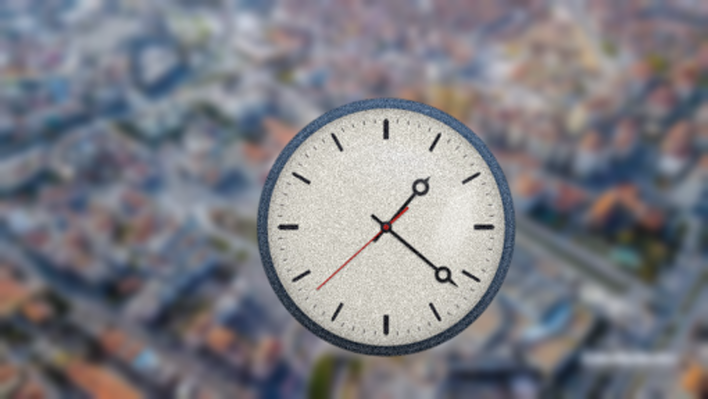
1:21:38
